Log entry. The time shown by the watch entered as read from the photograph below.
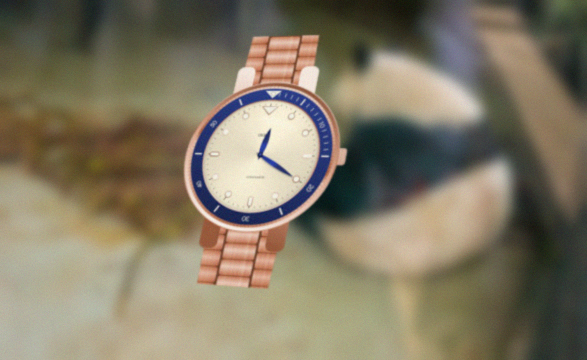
12:20
